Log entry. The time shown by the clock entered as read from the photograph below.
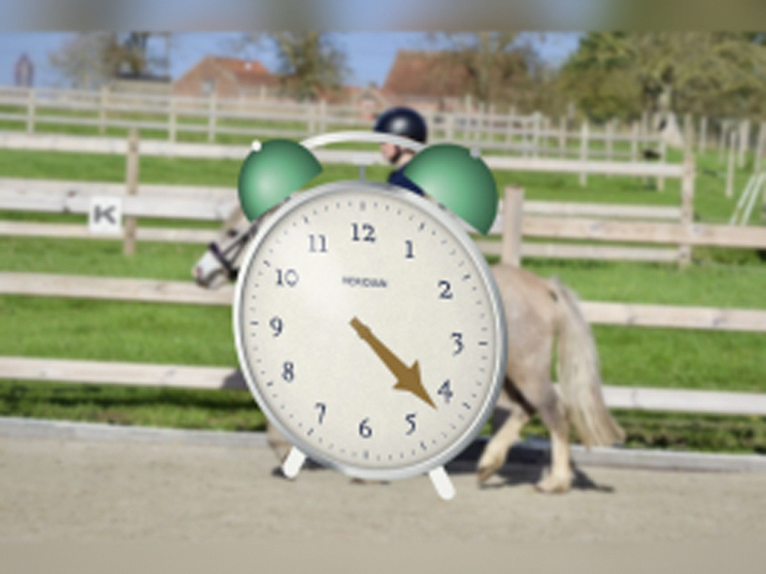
4:22
